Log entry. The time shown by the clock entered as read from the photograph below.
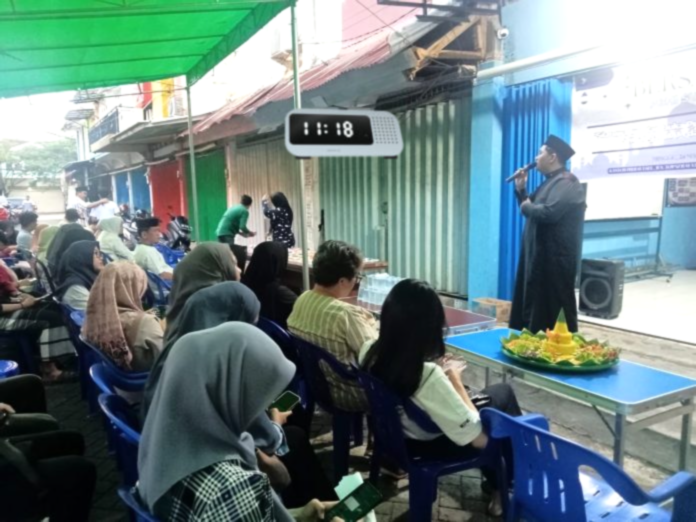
11:18
